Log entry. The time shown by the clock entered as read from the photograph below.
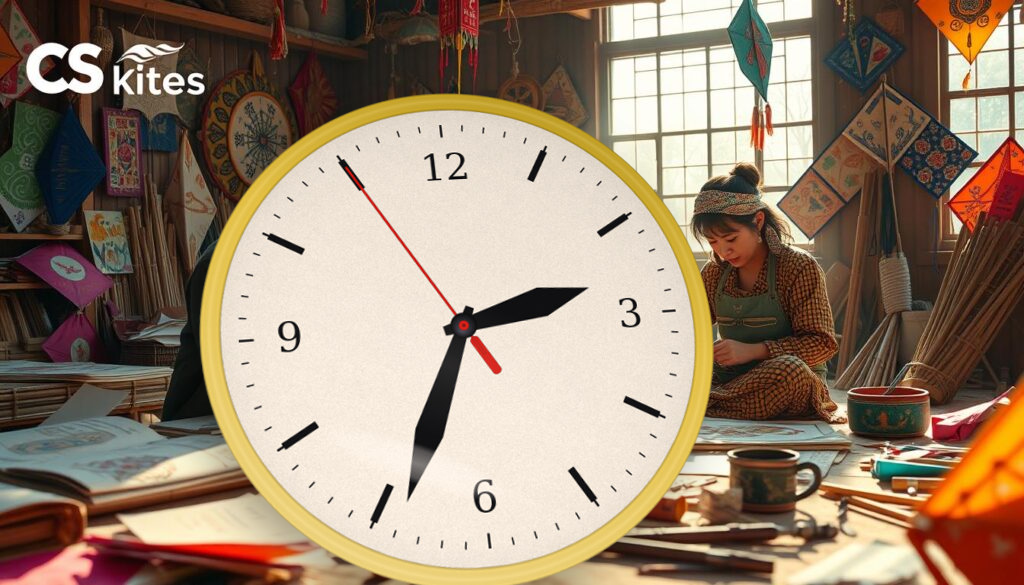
2:33:55
